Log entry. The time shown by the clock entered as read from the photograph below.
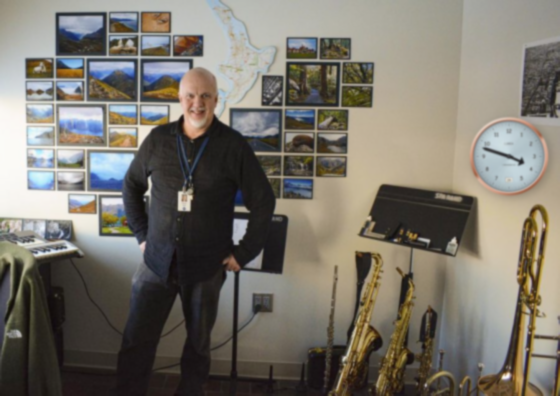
3:48
